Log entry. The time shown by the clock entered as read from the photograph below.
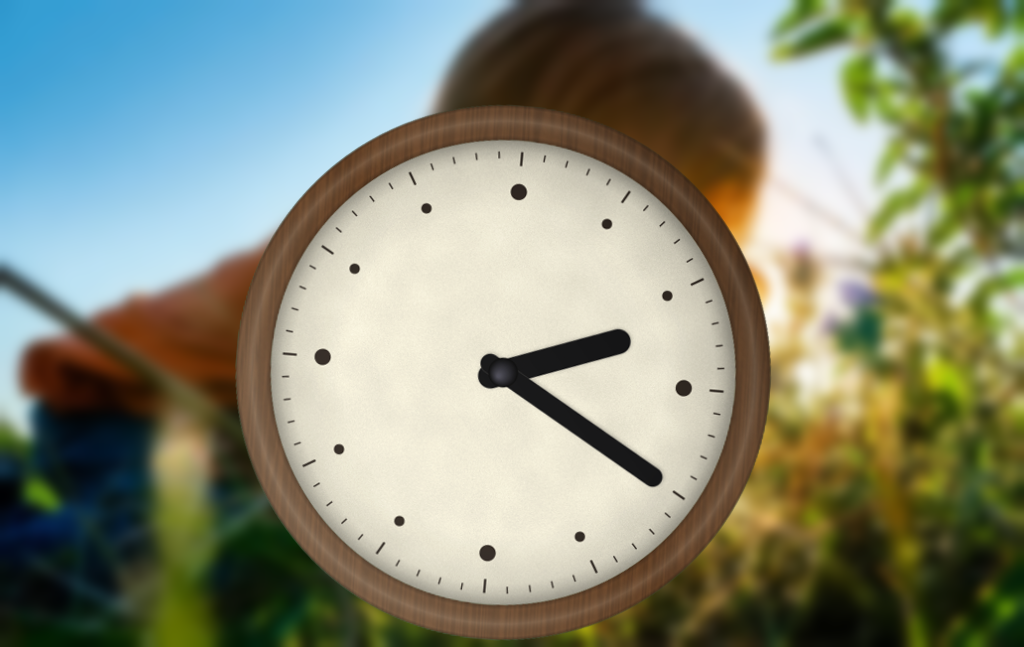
2:20
